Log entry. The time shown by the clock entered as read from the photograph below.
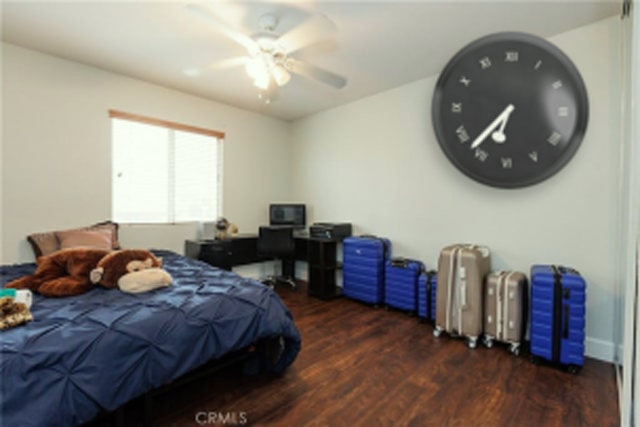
6:37
